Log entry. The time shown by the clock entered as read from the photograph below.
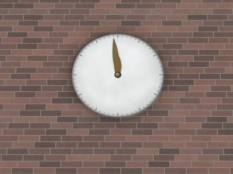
11:59
